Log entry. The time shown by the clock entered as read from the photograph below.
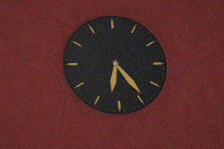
6:24
